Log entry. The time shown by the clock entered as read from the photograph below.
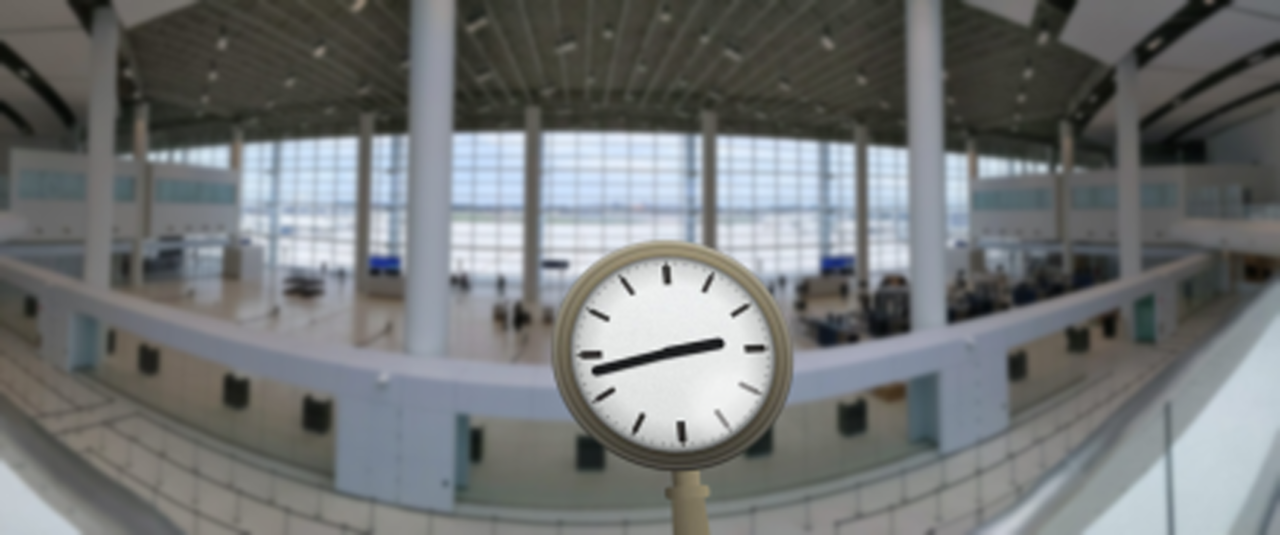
2:43
